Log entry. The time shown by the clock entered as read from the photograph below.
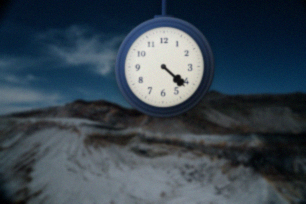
4:22
